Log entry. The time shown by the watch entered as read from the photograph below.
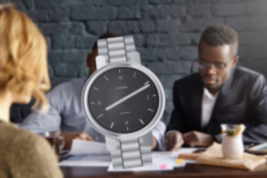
8:11
